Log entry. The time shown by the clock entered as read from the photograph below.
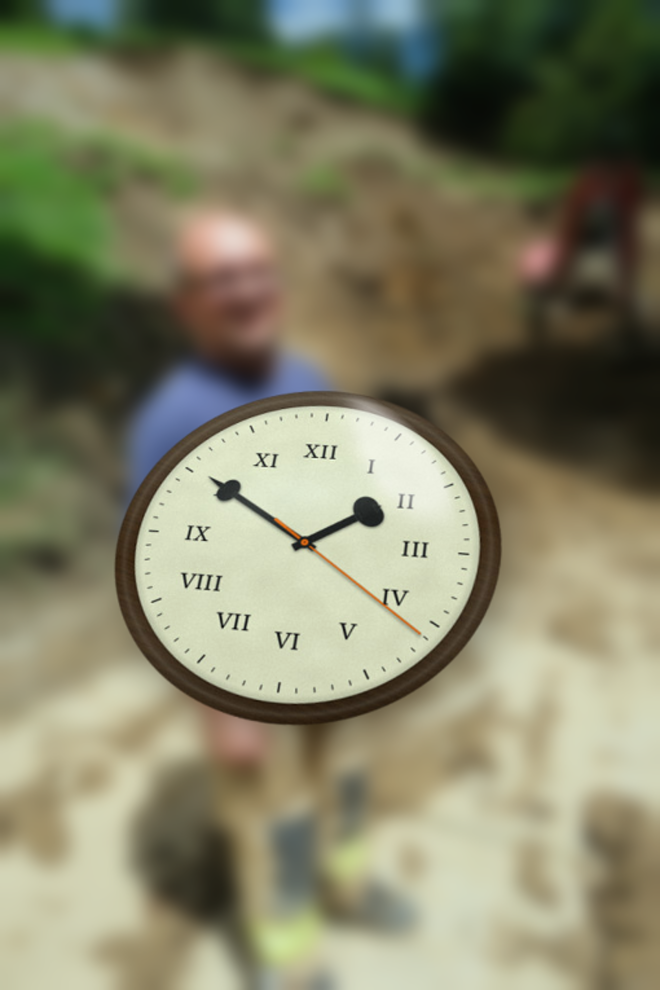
1:50:21
